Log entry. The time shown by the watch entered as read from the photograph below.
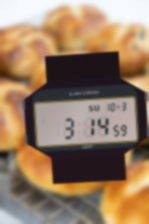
3:14:59
